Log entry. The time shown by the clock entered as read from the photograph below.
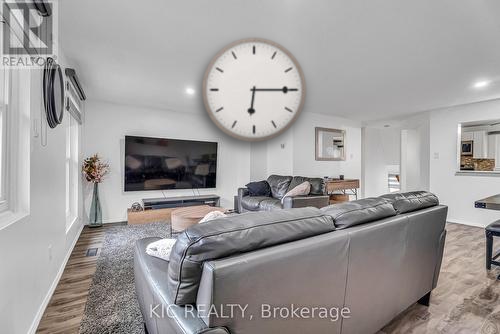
6:15
